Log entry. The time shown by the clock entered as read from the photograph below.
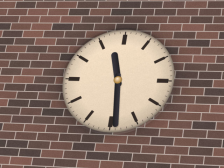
11:29
